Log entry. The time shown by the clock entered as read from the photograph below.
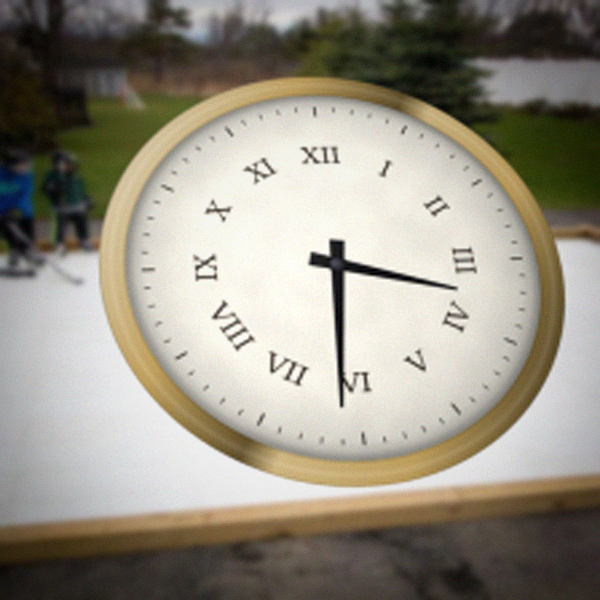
3:31
